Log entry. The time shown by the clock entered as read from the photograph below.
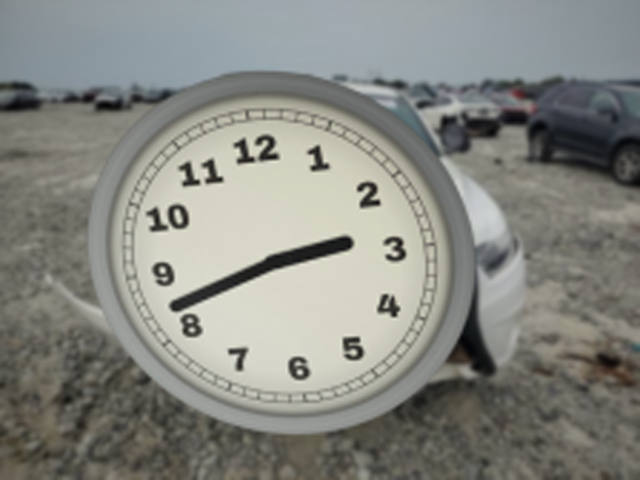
2:42
